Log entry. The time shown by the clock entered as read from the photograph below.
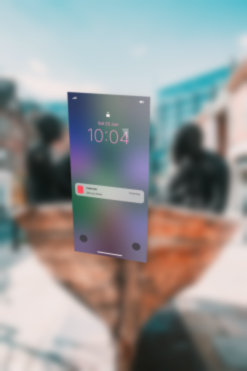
10:04
